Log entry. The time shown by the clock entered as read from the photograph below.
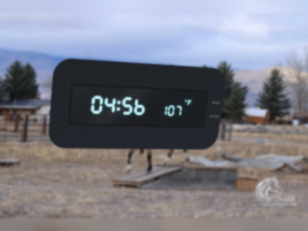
4:56
